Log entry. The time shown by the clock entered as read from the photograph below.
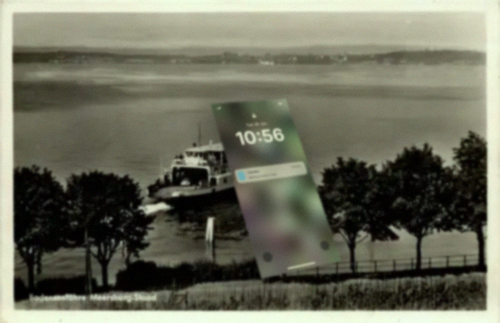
10:56
